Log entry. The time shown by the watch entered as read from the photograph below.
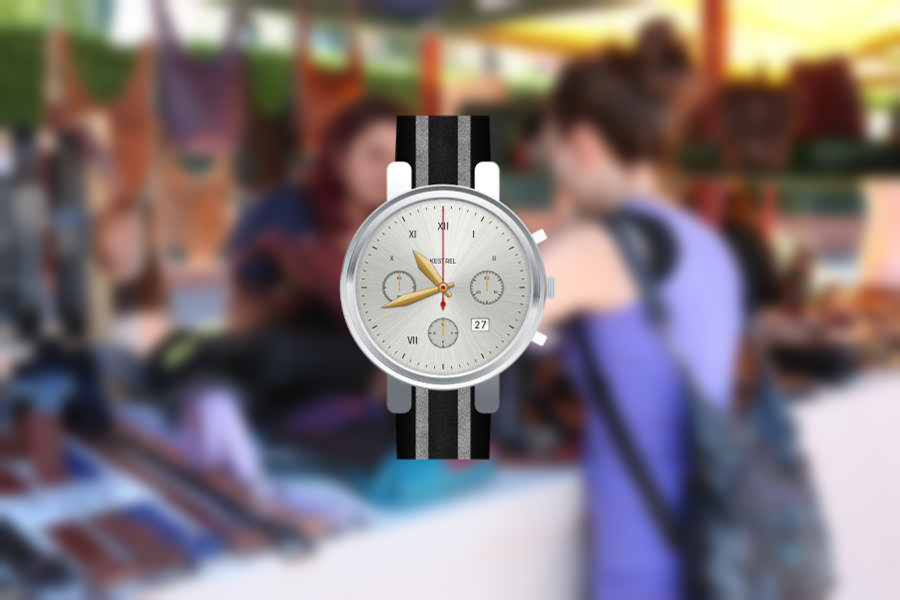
10:42
